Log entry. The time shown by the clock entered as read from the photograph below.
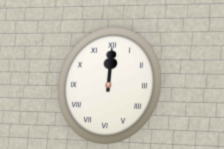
12:00
